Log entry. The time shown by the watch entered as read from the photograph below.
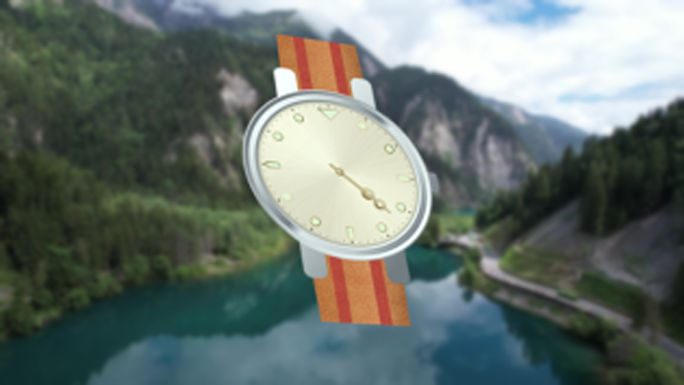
4:22
